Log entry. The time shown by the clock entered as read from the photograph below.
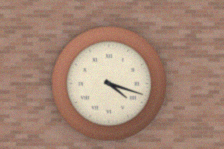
4:18
